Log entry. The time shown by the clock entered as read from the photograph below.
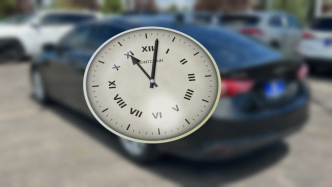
11:02
